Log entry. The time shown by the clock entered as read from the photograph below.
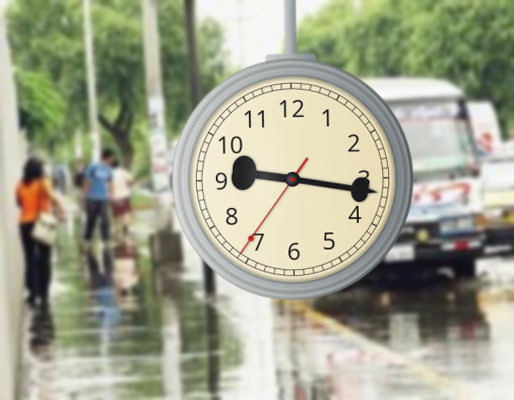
9:16:36
